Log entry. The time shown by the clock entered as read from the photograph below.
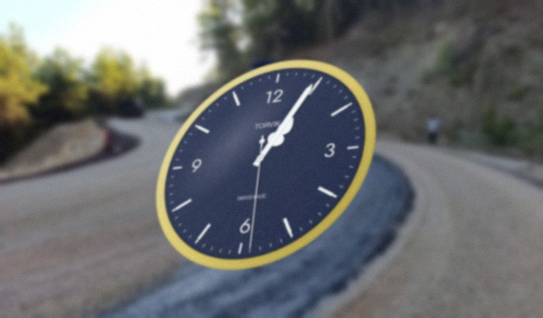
1:04:29
